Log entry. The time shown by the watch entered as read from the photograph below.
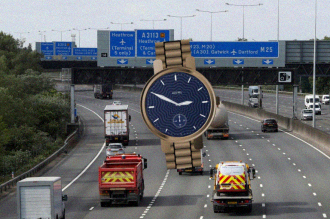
2:50
